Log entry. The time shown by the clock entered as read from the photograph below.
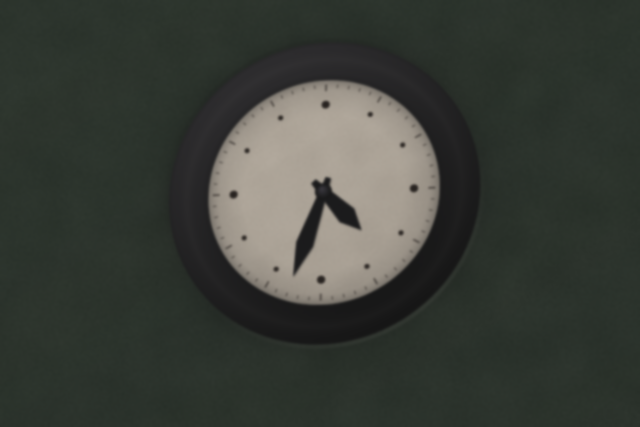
4:33
